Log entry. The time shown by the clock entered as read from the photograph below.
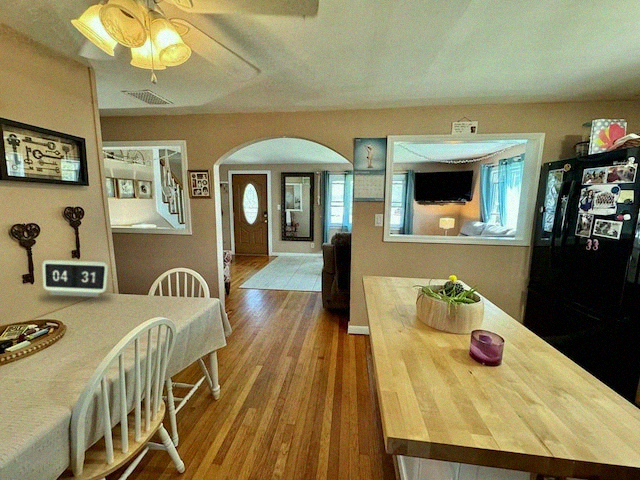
4:31
